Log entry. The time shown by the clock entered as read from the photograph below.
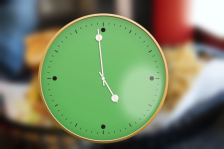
4:59
